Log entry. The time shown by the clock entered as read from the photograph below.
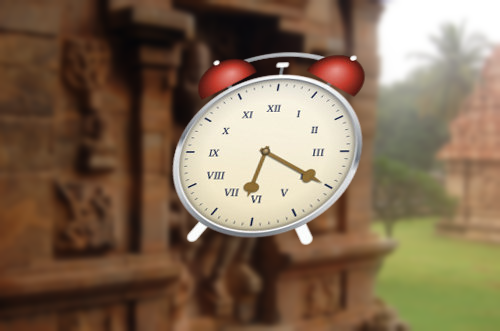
6:20
